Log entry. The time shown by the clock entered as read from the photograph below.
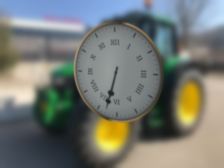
6:33
